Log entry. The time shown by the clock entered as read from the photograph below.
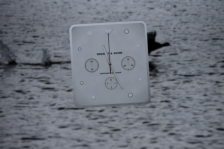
11:26
